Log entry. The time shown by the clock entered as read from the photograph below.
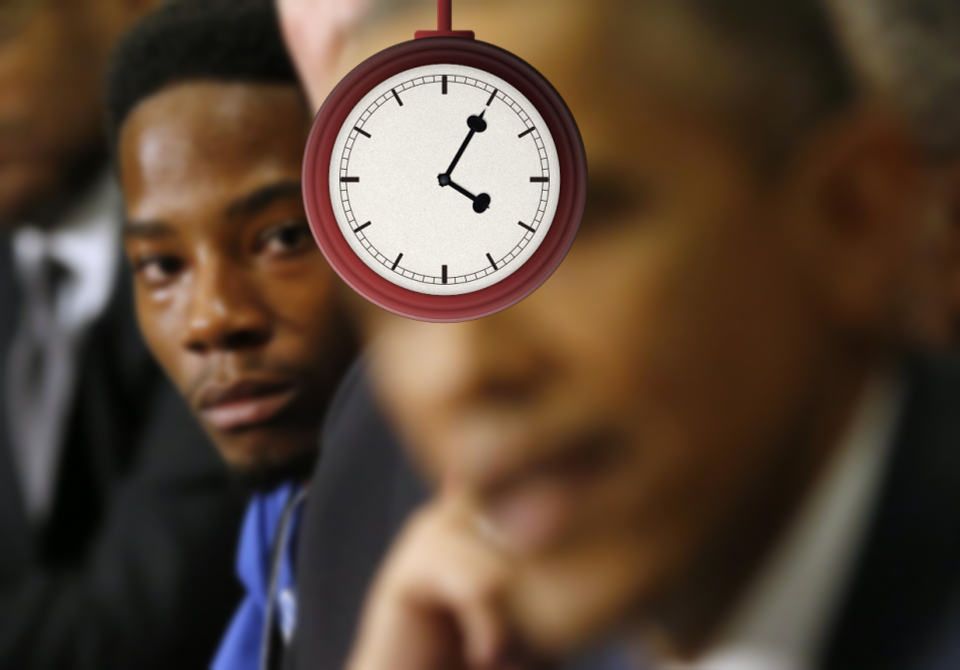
4:05
